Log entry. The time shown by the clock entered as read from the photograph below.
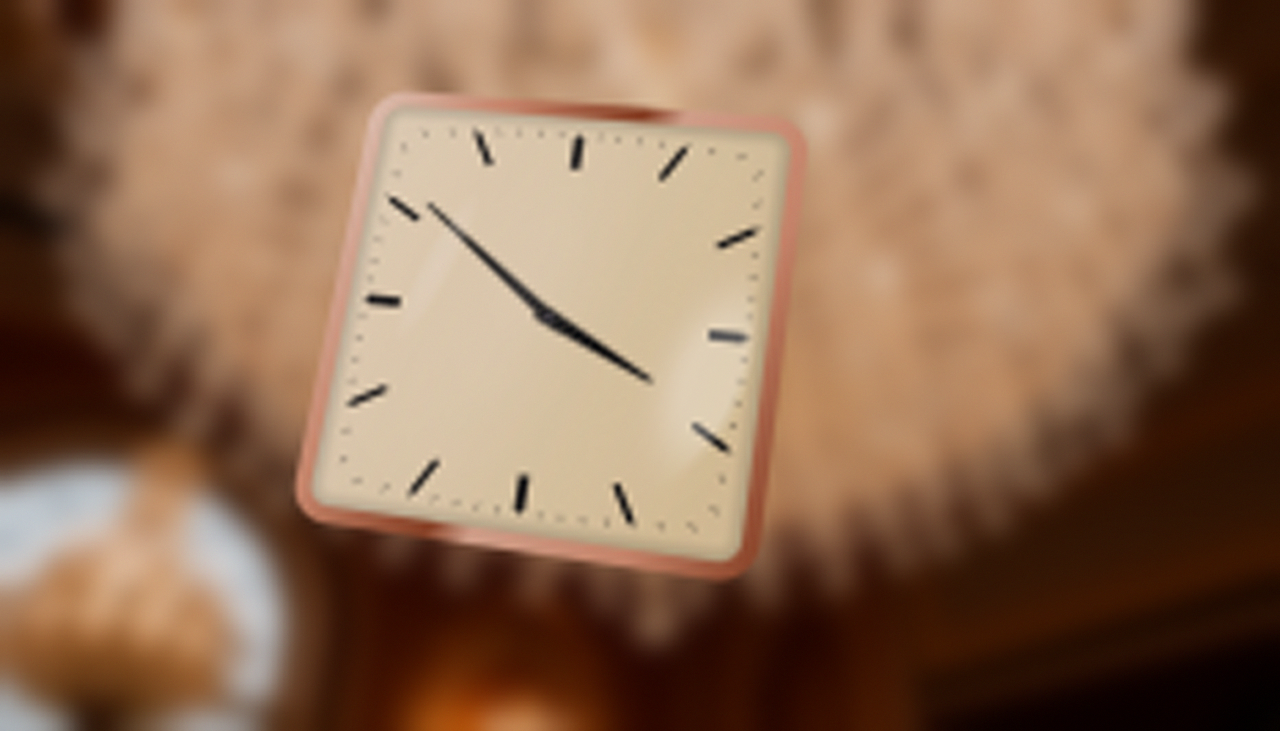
3:51
